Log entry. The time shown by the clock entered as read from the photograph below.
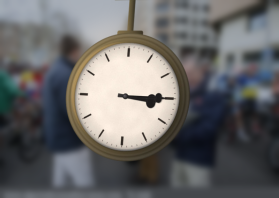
3:15
